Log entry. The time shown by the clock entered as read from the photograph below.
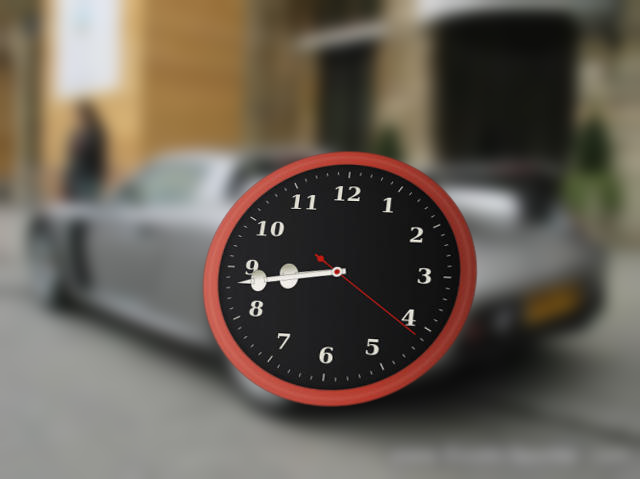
8:43:21
